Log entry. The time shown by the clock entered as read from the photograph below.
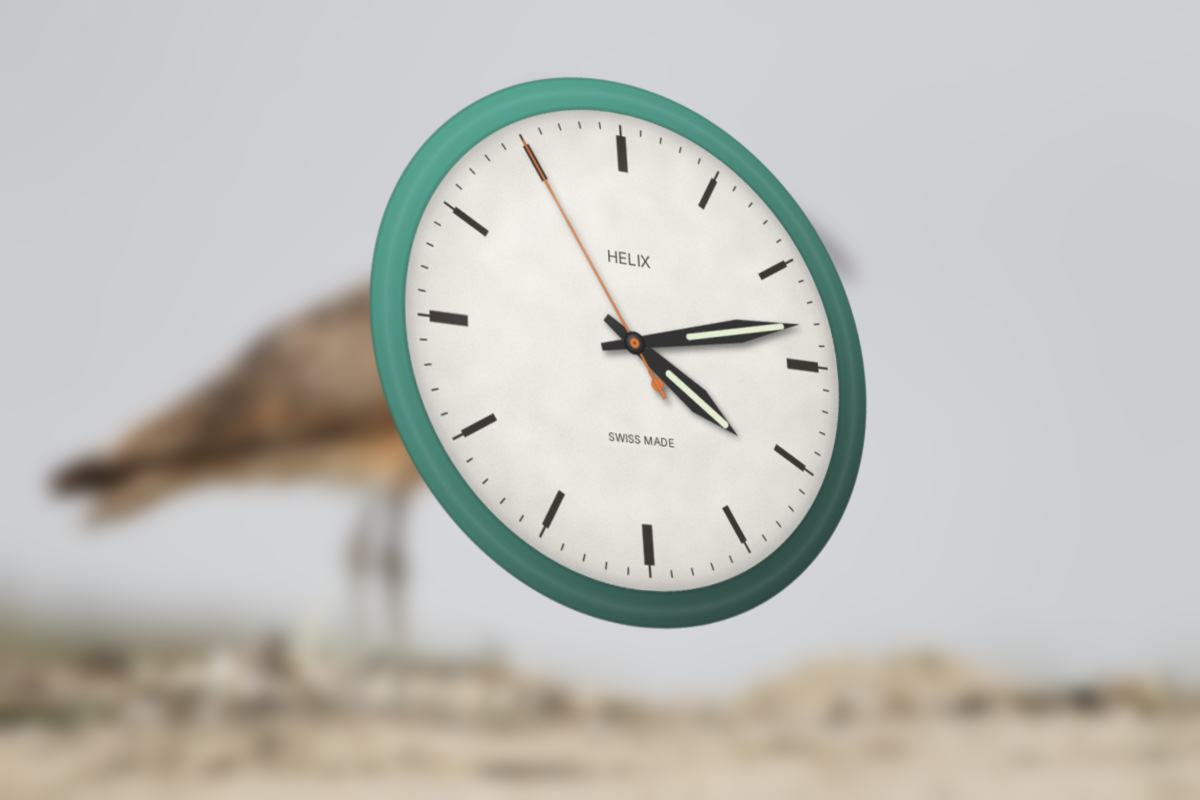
4:12:55
